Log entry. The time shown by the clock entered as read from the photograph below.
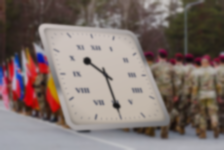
10:30
